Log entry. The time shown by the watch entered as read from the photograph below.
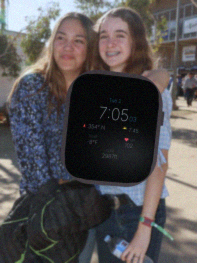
7:05
